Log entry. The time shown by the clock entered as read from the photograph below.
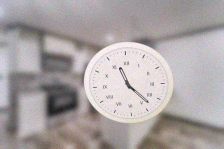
11:23
